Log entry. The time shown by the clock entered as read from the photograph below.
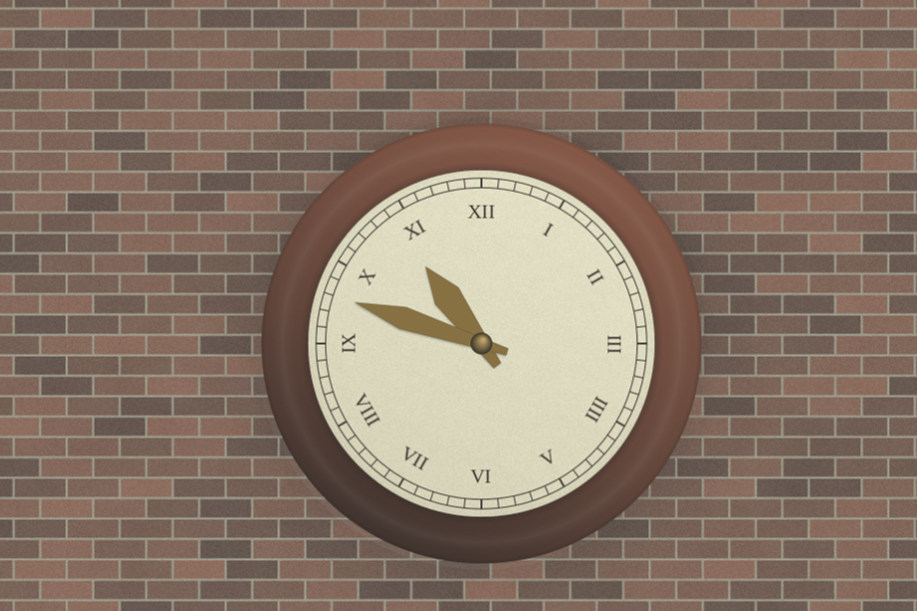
10:48
